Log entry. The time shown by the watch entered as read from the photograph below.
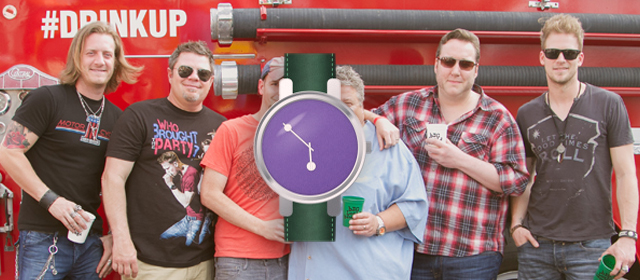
5:52
